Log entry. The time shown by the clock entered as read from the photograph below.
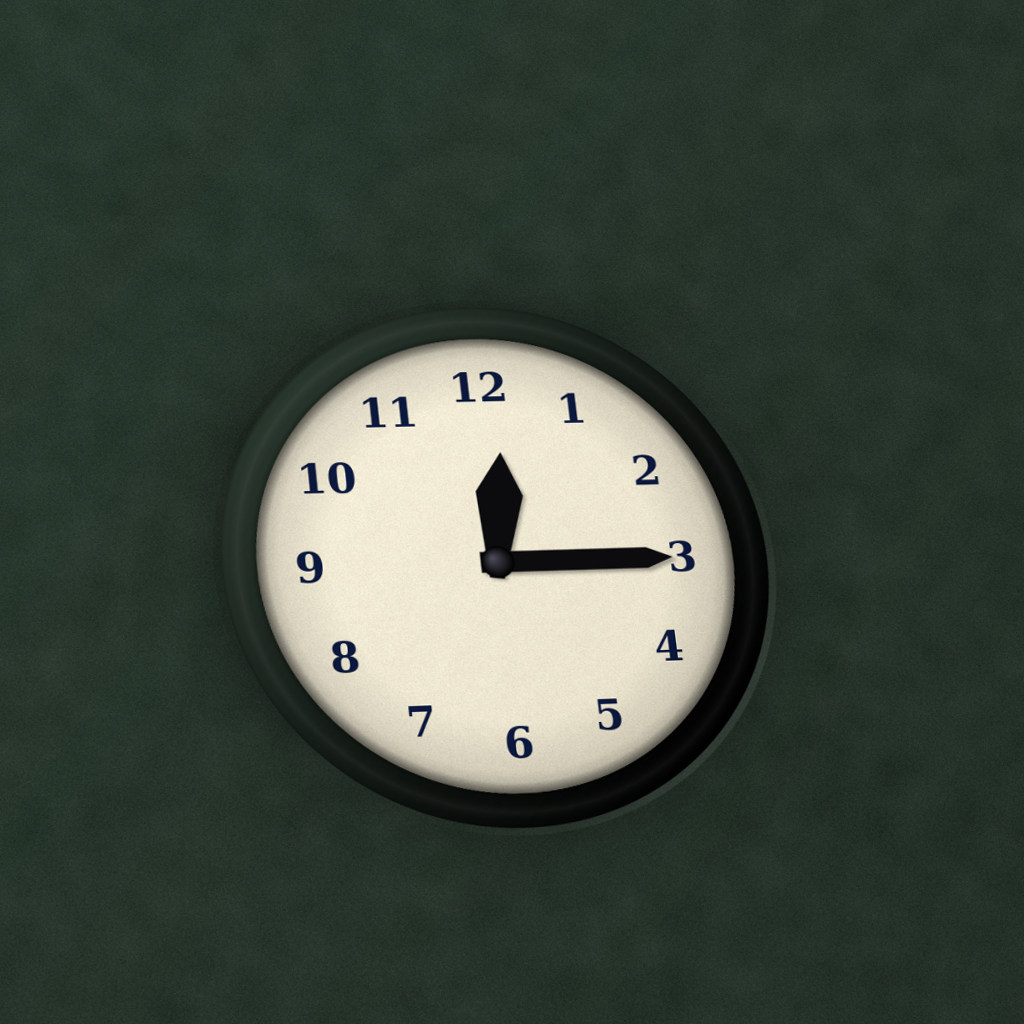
12:15
